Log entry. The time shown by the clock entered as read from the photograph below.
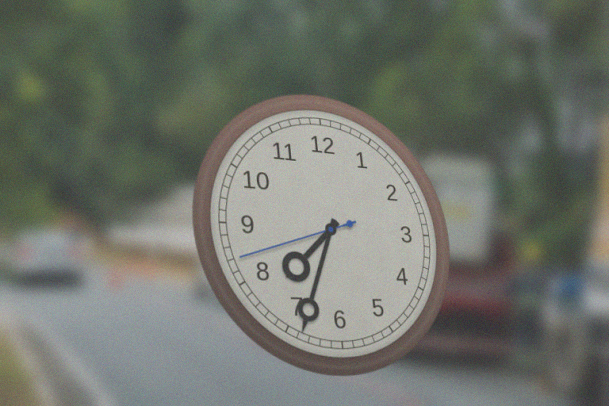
7:33:42
